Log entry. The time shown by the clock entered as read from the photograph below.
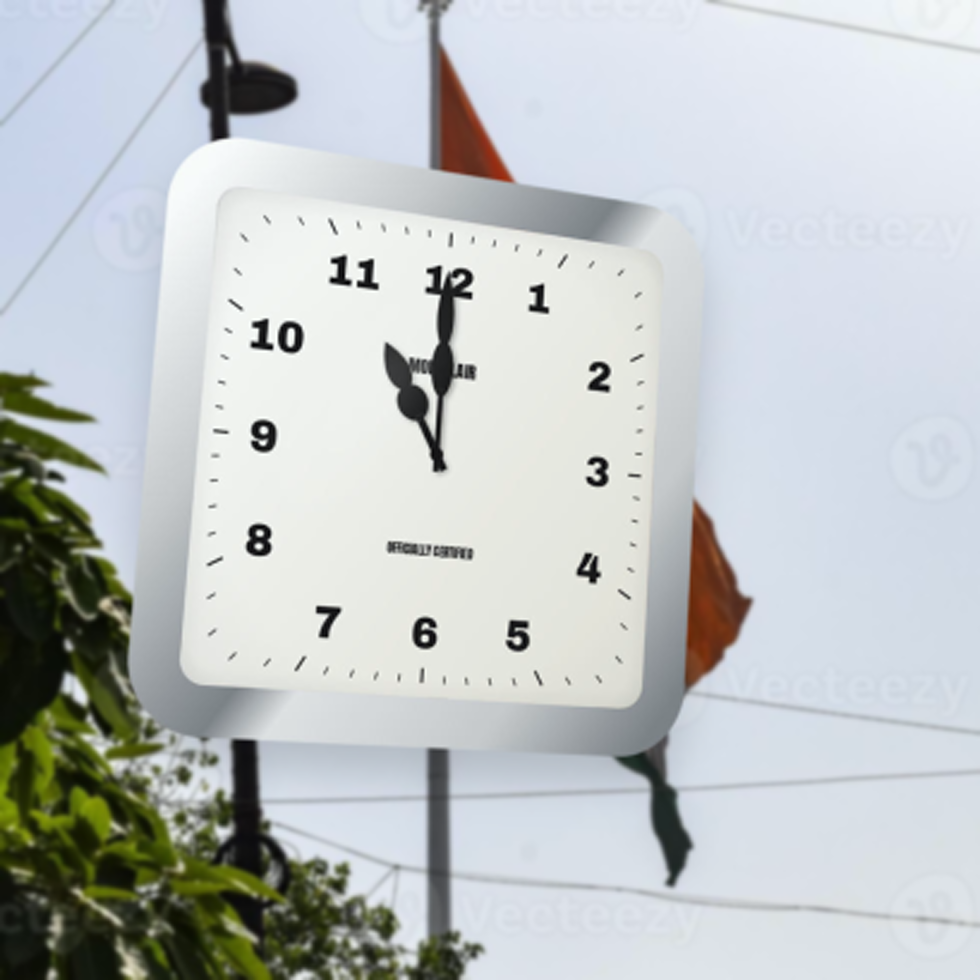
11:00
